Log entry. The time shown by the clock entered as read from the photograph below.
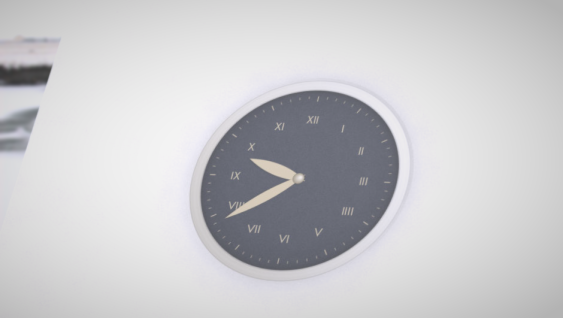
9:39
